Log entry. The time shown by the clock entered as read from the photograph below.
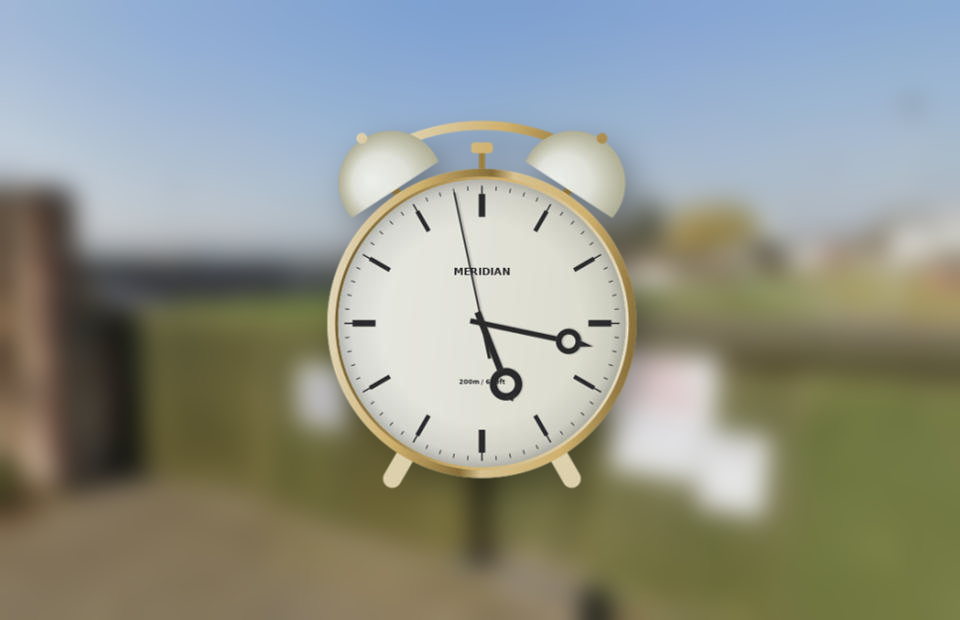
5:16:58
